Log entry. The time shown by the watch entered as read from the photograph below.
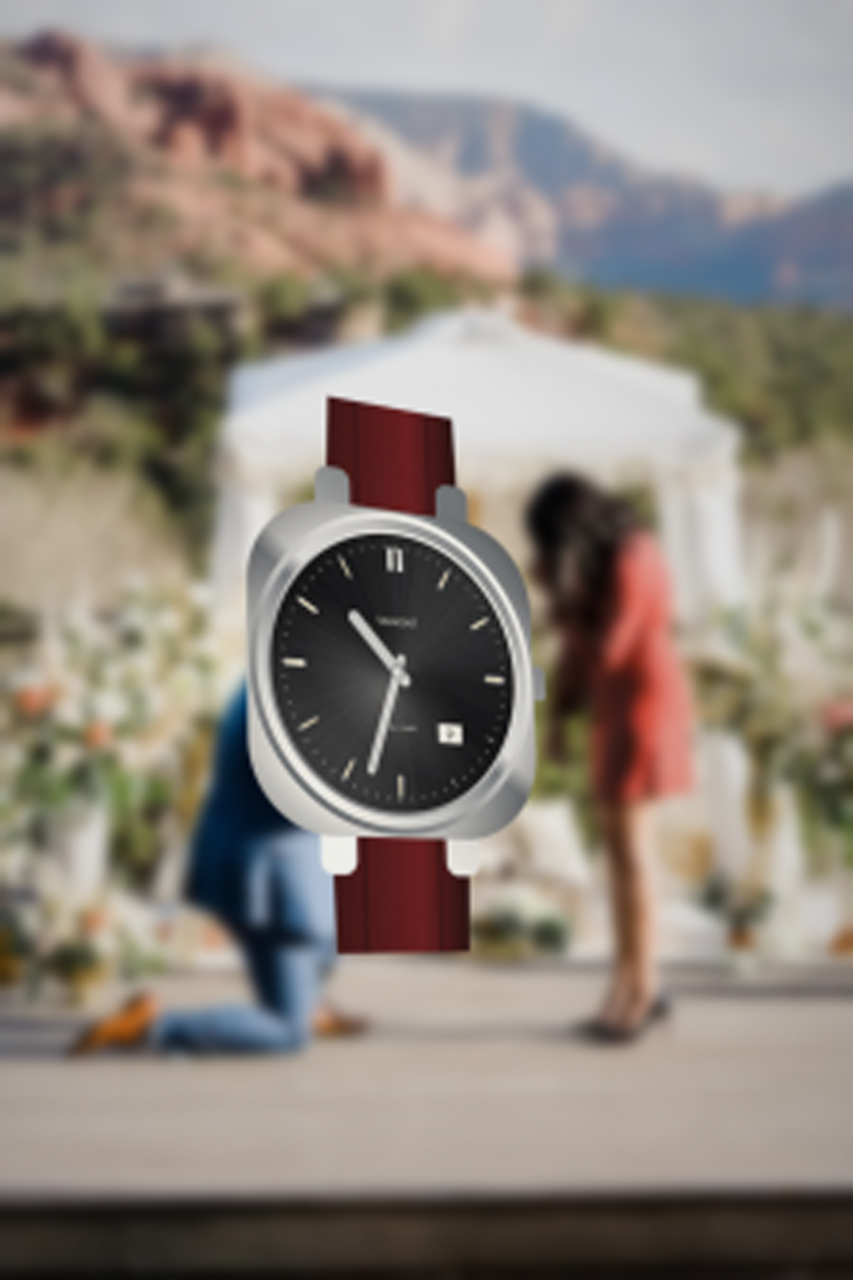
10:33
